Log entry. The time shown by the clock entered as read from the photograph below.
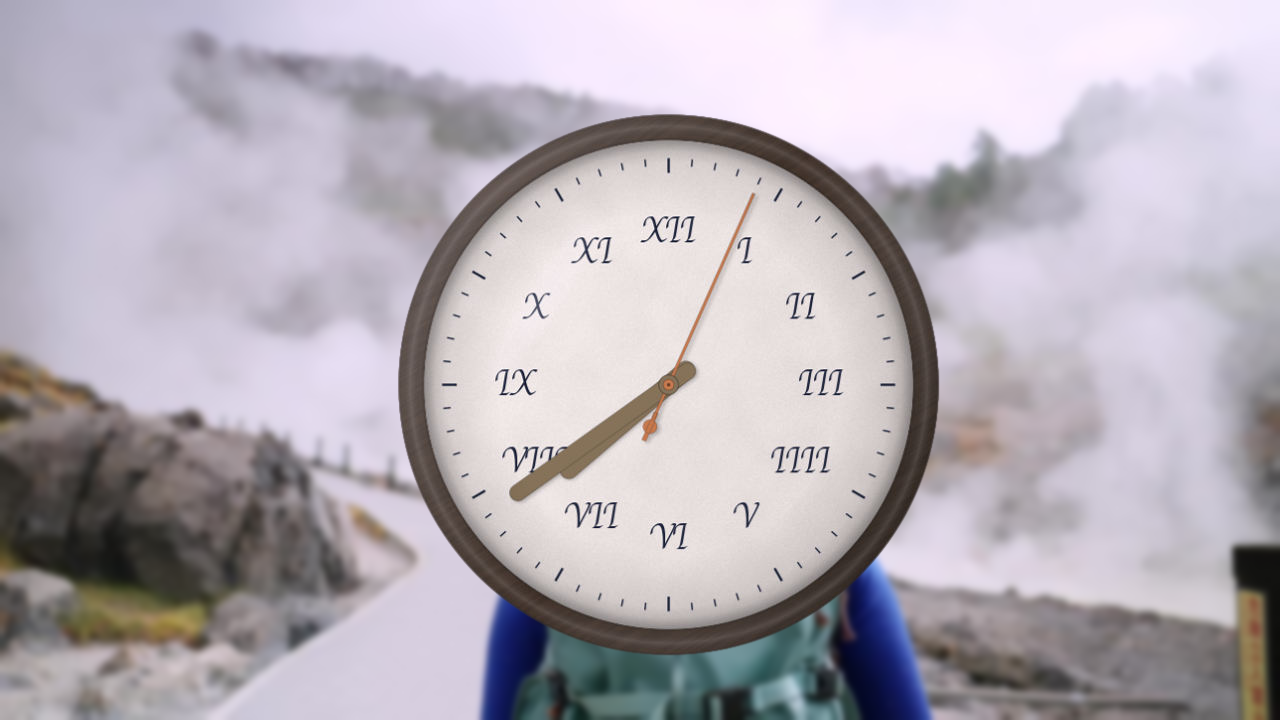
7:39:04
